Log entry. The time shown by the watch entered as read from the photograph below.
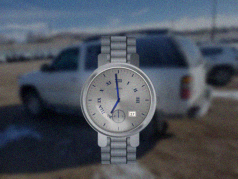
6:59
